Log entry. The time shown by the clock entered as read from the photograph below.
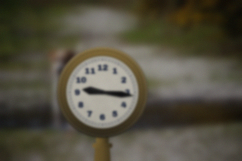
9:16
